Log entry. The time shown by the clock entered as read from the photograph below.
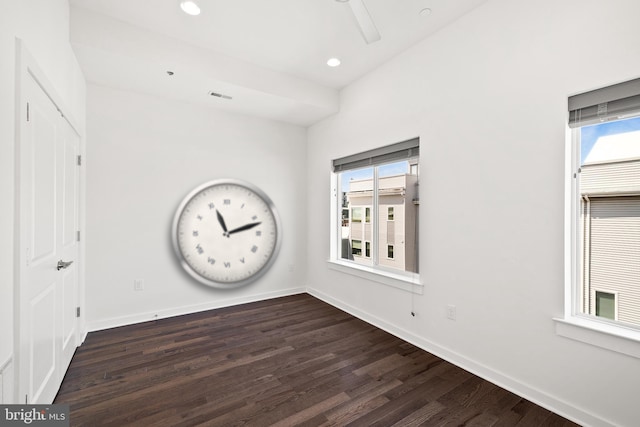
11:12
